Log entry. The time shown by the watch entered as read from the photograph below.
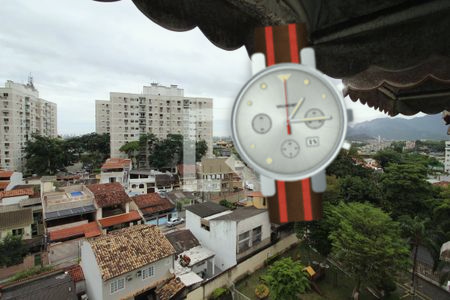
1:15
